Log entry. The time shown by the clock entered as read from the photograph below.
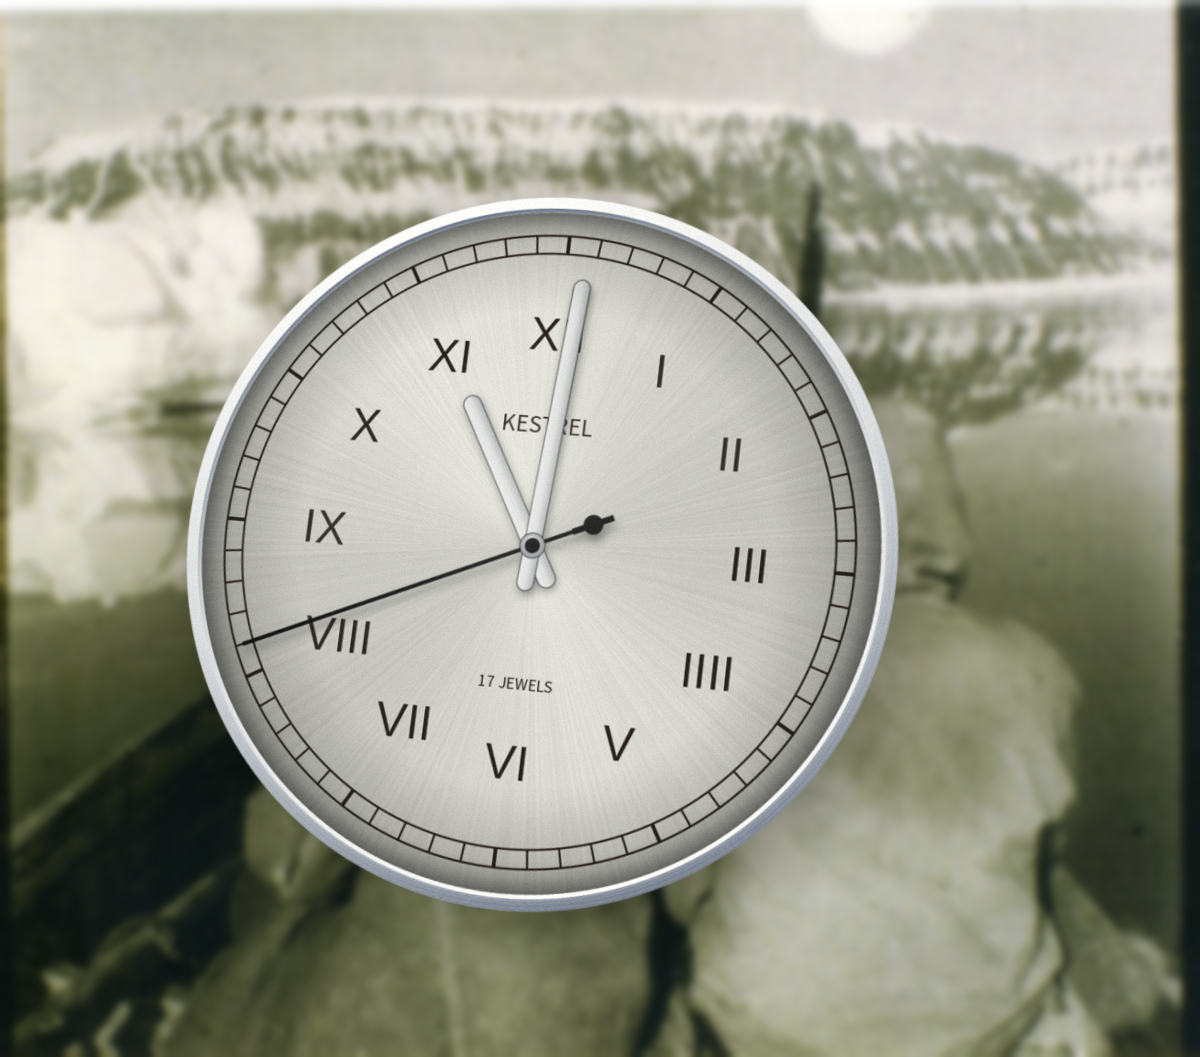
11:00:41
